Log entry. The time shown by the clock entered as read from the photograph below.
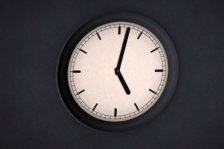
5:02
